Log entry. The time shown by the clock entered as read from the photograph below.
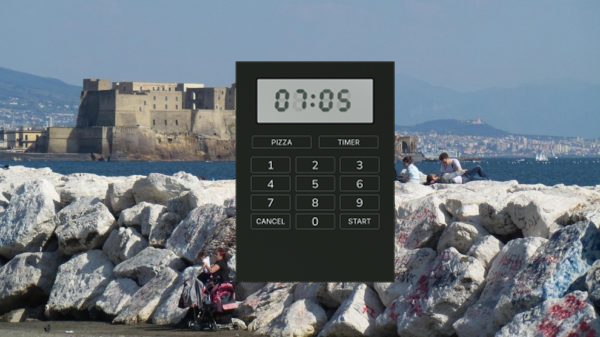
7:05
